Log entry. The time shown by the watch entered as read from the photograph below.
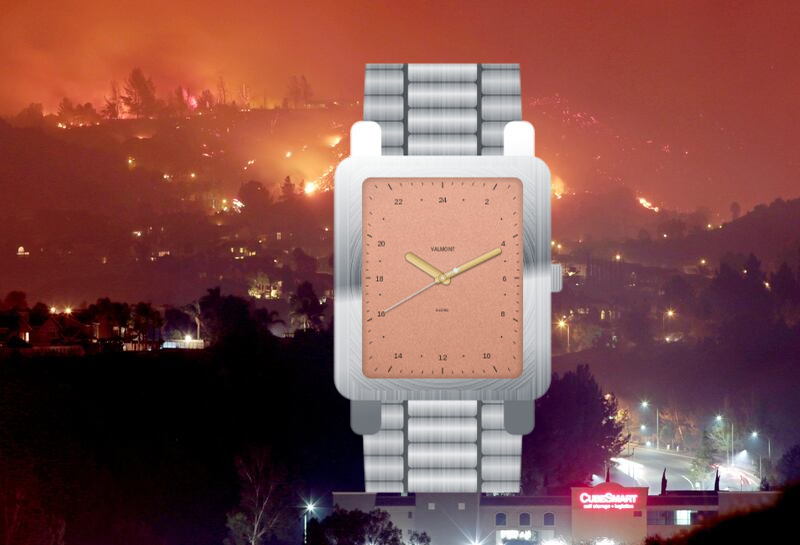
20:10:40
